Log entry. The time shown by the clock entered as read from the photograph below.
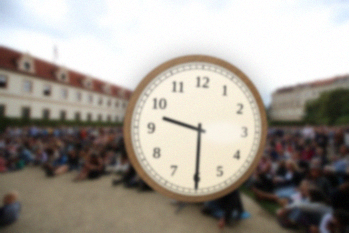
9:30
